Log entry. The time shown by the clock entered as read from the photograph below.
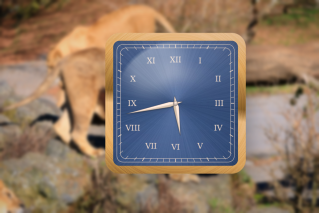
5:43
